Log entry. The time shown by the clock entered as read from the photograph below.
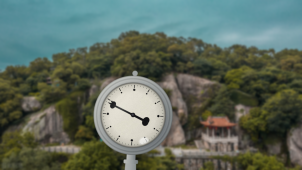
3:49
